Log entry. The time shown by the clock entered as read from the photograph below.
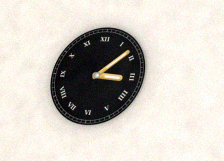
3:08
